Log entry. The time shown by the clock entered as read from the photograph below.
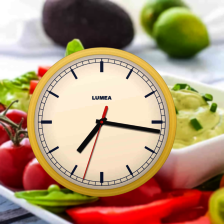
7:16:33
